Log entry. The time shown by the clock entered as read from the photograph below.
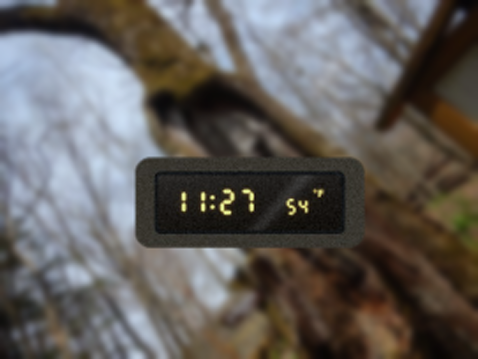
11:27
